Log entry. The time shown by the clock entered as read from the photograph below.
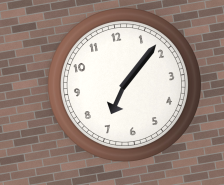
7:08
